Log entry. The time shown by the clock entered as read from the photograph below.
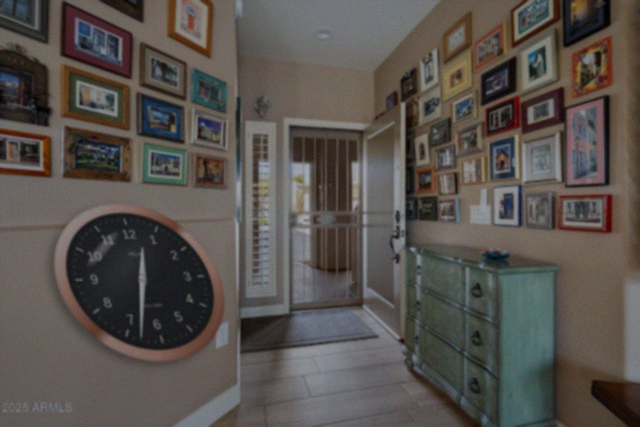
12:33
